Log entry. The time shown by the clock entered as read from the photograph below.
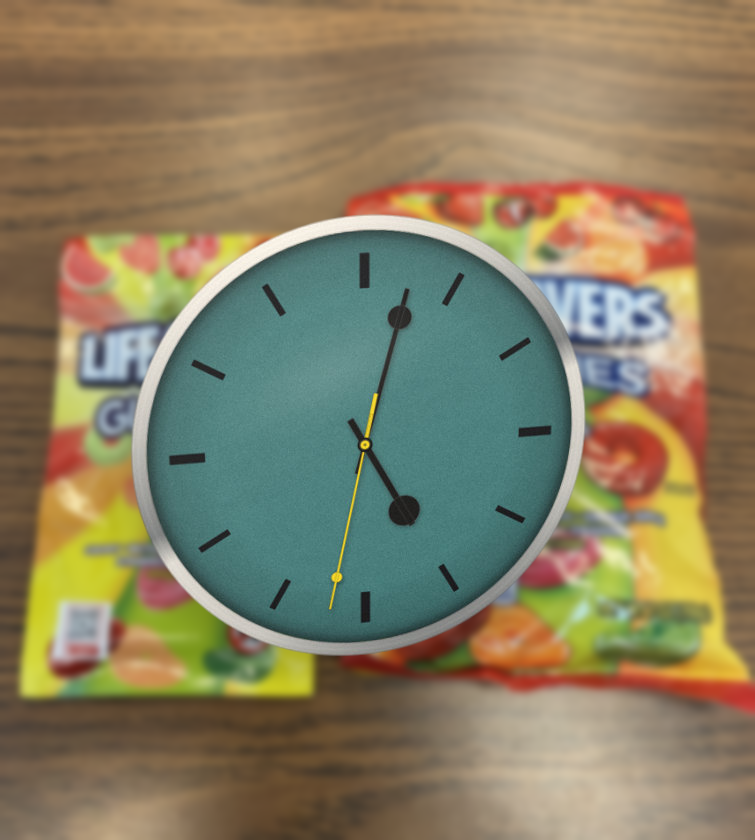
5:02:32
